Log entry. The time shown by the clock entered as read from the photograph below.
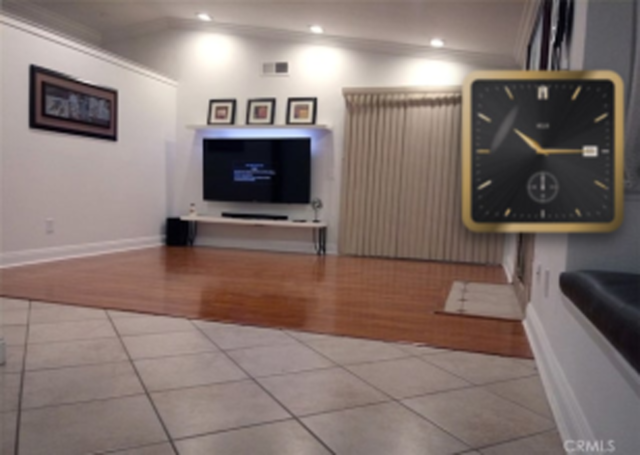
10:15
